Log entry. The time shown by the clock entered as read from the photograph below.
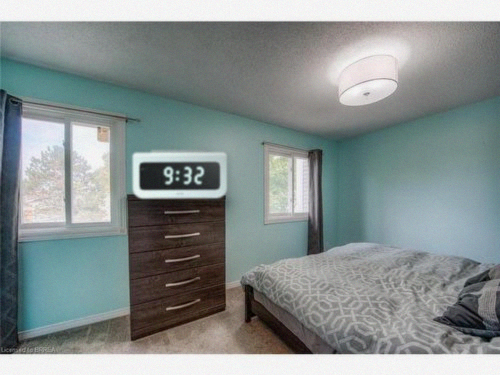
9:32
